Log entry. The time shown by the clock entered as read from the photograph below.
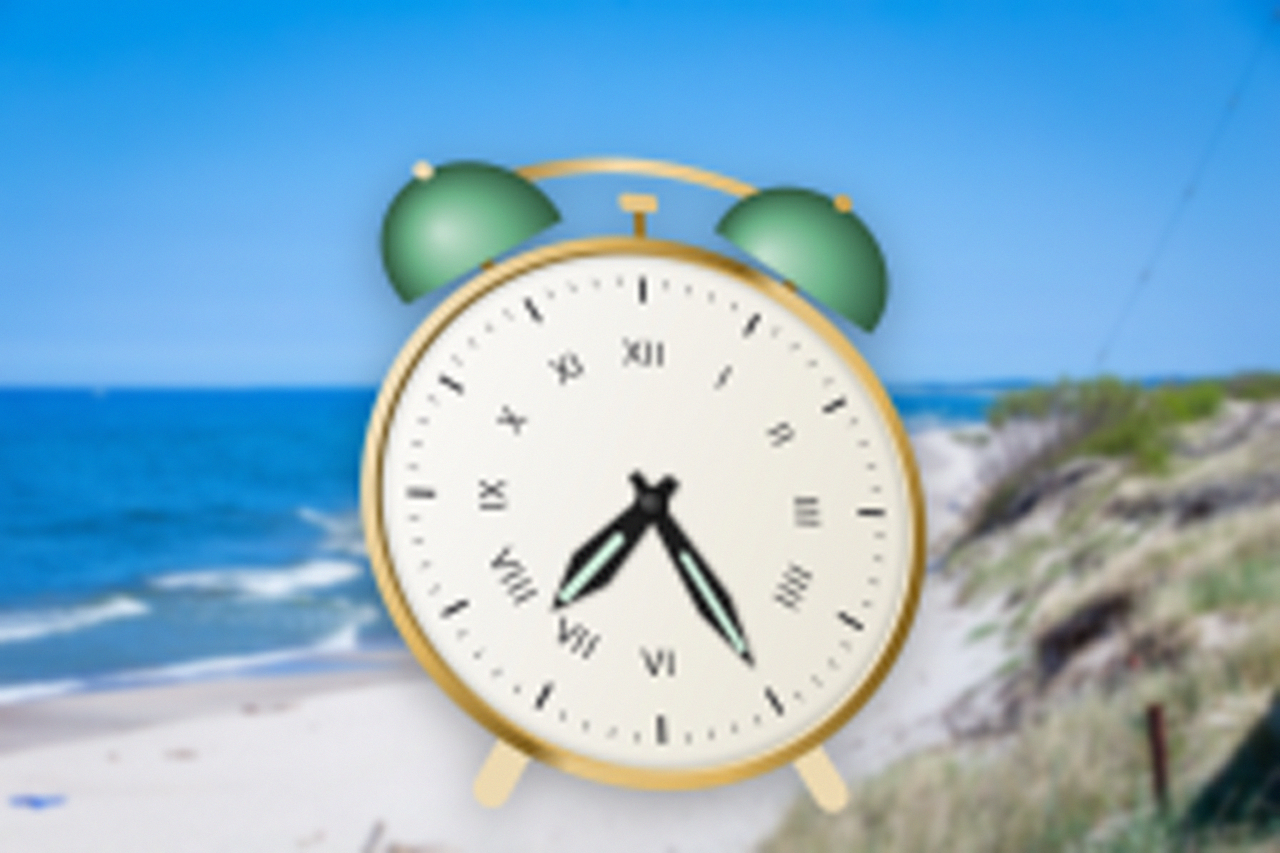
7:25
